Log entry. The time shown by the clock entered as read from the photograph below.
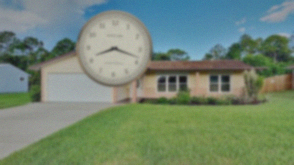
8:18
